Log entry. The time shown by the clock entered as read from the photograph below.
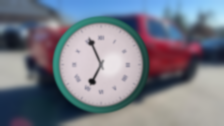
6:56
